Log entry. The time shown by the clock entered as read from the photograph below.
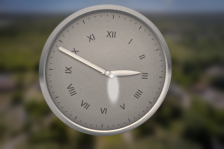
2:49
